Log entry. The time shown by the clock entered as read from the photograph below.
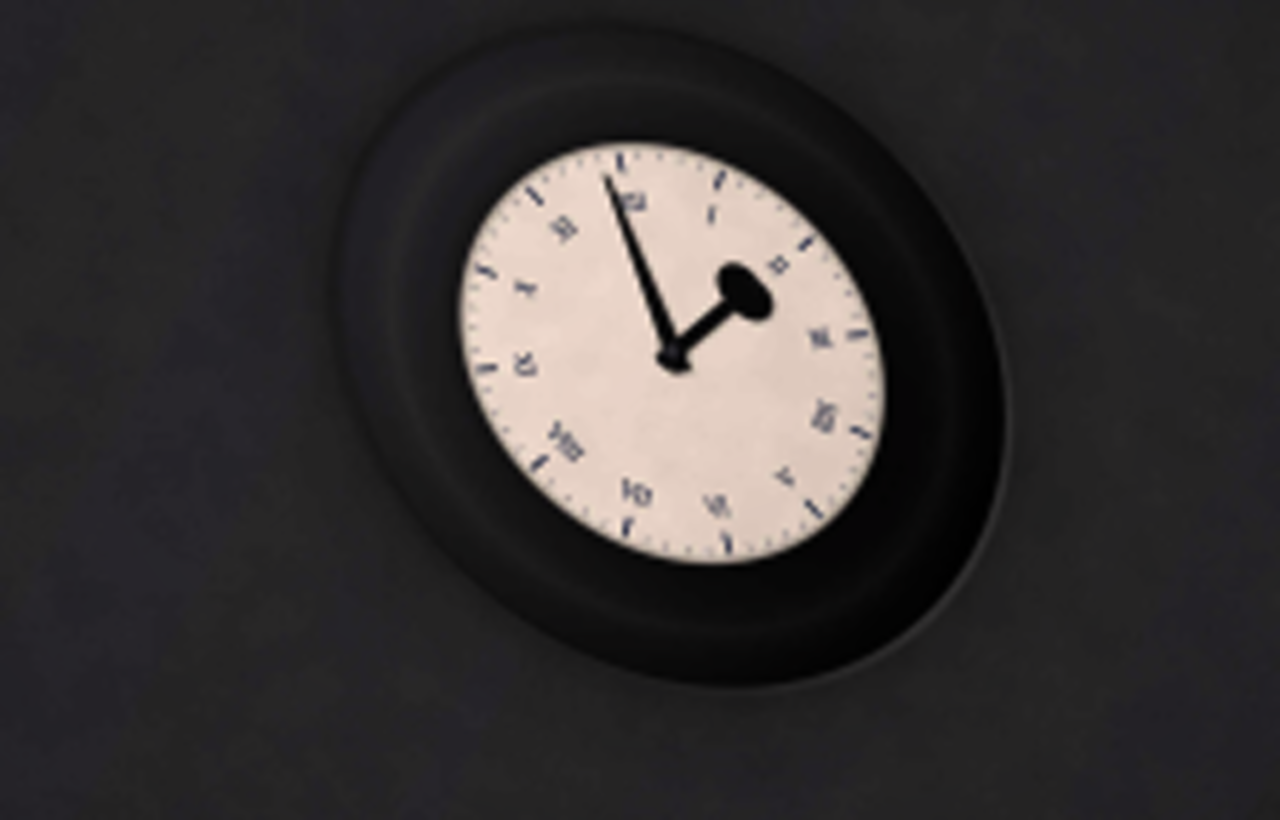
1:59
